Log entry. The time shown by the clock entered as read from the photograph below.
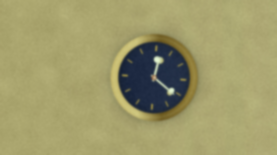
12:21
